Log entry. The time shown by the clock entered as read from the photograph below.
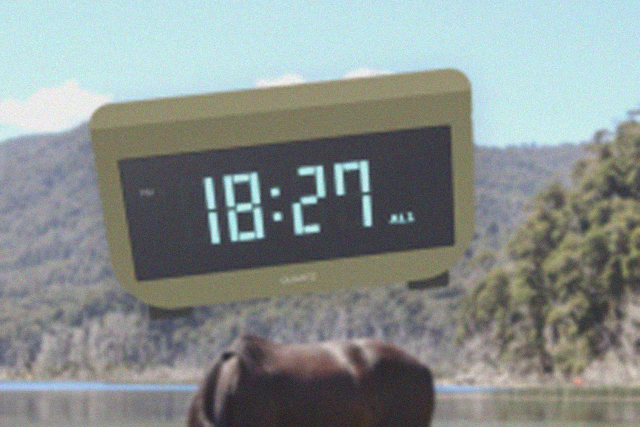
18:27
